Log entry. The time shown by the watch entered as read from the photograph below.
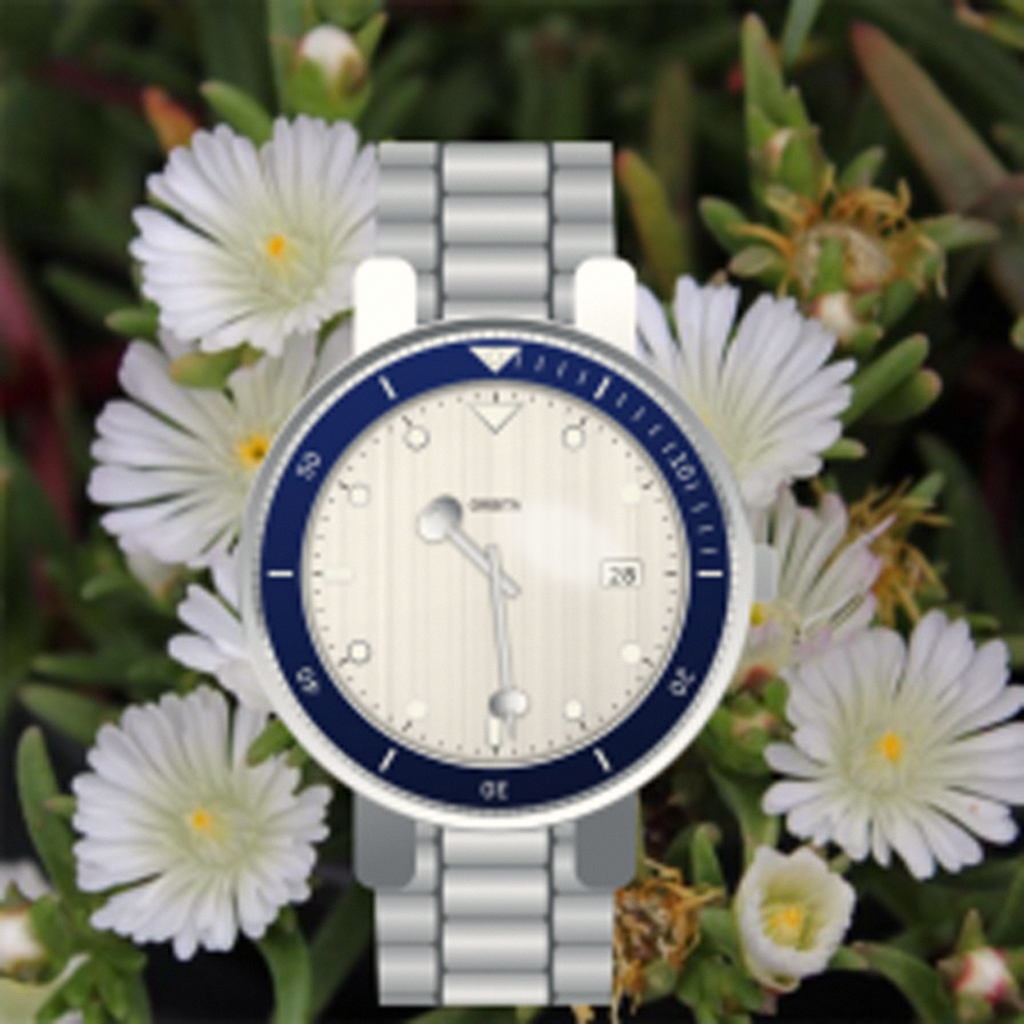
10:29
